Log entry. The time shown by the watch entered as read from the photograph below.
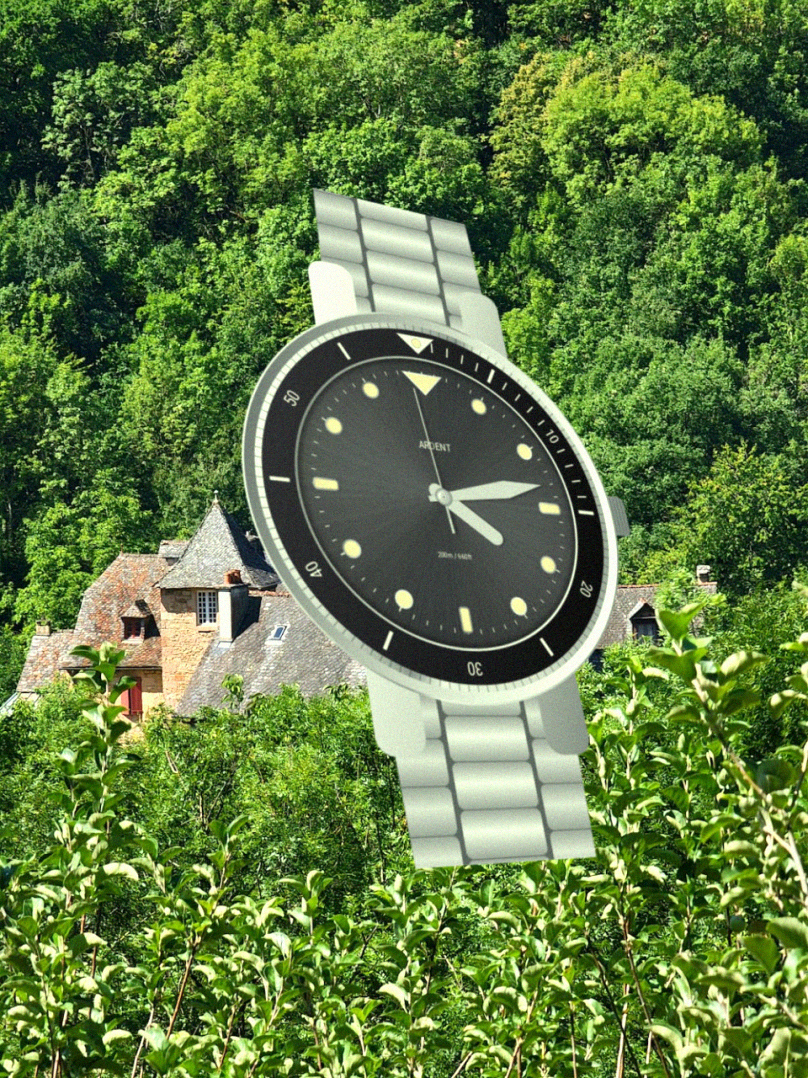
4:12:59
